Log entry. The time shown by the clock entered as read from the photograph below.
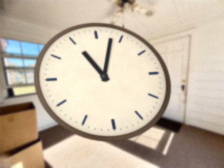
11:03
